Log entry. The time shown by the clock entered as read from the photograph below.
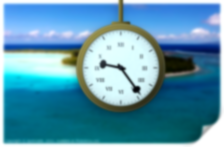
9:24
